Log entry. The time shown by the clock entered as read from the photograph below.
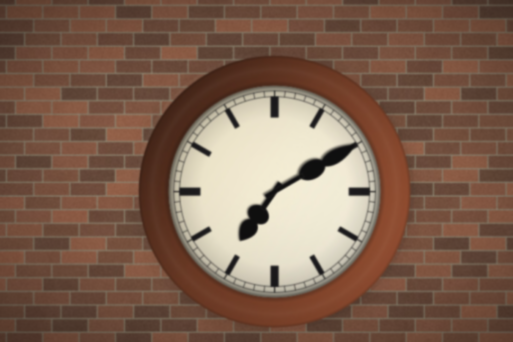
7:10
